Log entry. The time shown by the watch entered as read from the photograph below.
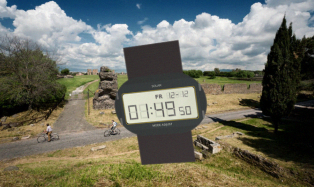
1:49:50
